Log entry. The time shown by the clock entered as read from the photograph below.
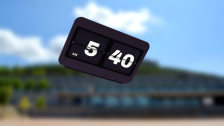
5:40
